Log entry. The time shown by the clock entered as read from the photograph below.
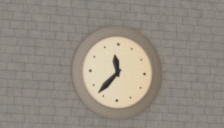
11:37
